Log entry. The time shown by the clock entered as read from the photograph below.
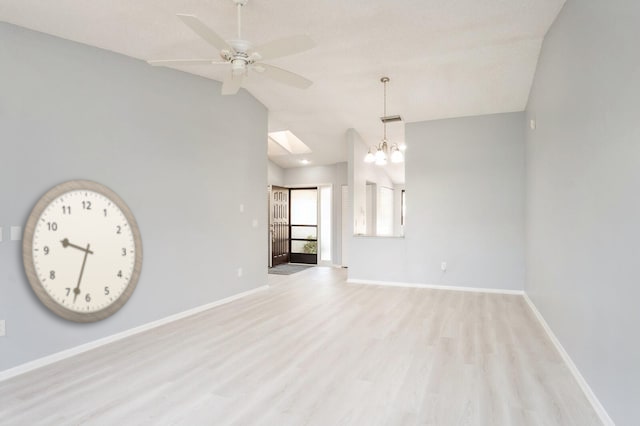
9:33
